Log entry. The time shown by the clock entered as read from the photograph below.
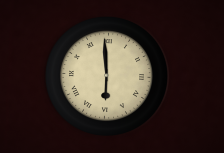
5:59
